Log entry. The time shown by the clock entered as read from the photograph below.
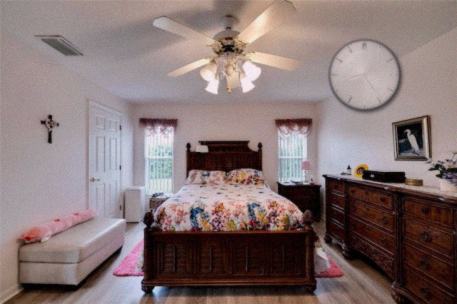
8:24
